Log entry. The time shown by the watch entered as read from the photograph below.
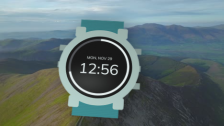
12:56
